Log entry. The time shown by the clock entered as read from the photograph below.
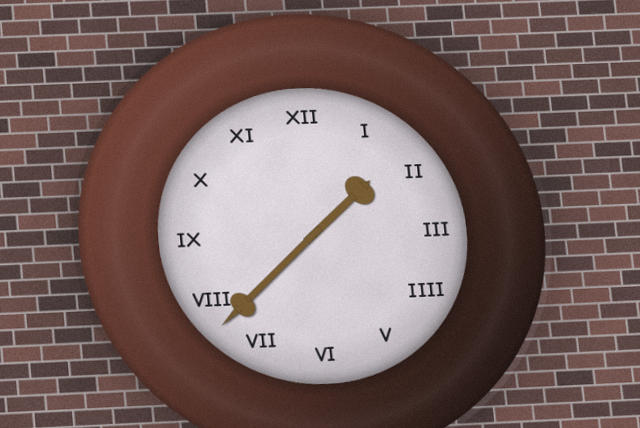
1:38
